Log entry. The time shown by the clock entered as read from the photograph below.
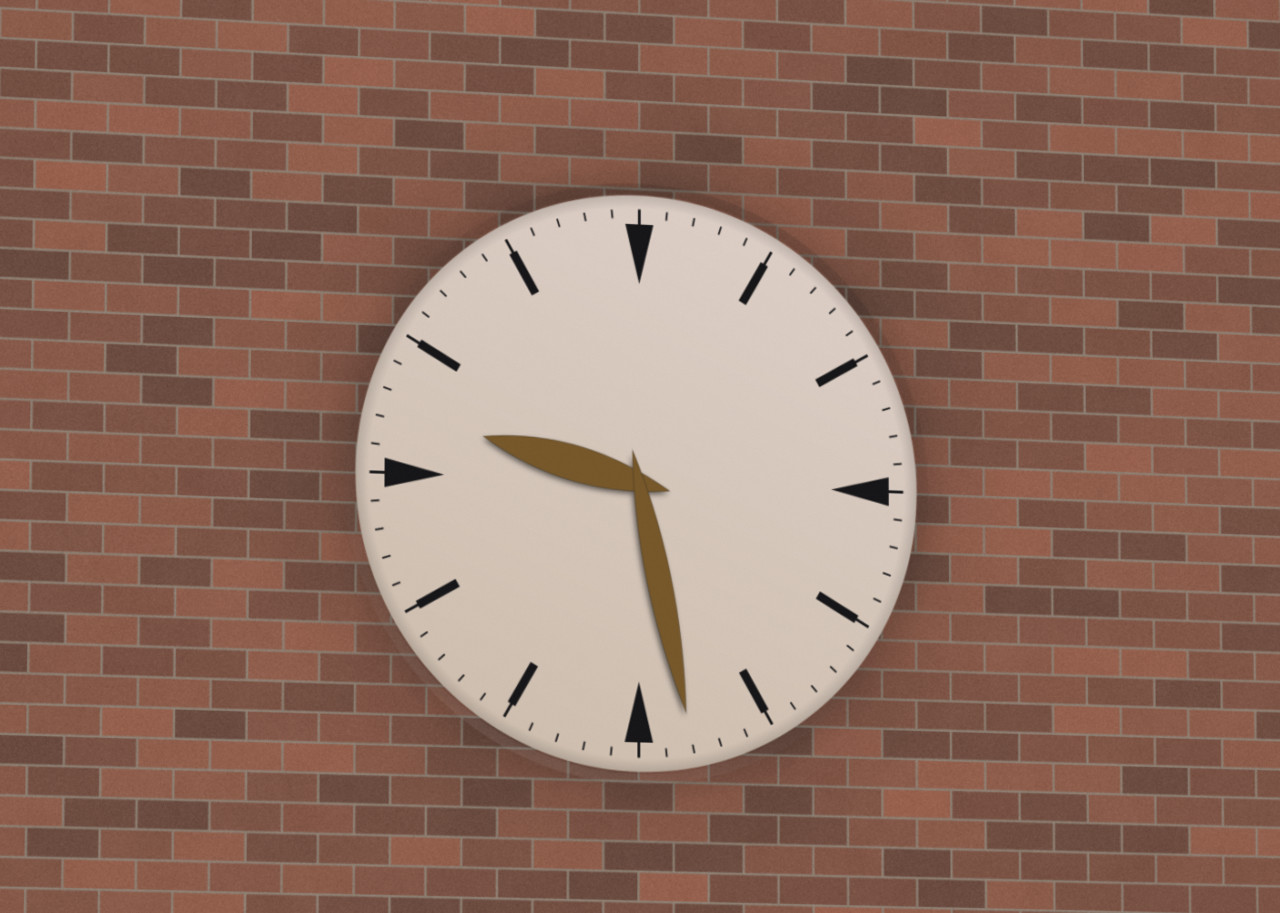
9:28
